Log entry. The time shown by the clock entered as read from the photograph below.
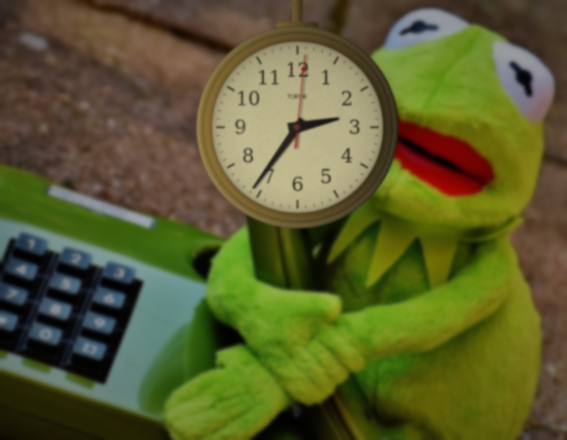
2:36:01
